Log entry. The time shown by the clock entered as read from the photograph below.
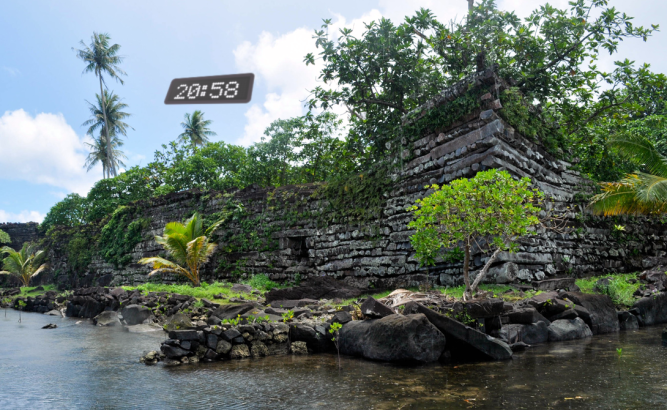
20:58
